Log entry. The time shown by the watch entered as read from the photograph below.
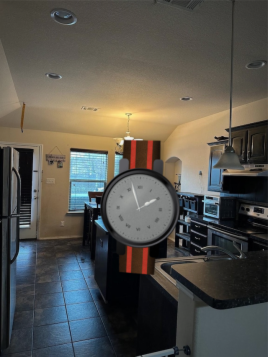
1:57
